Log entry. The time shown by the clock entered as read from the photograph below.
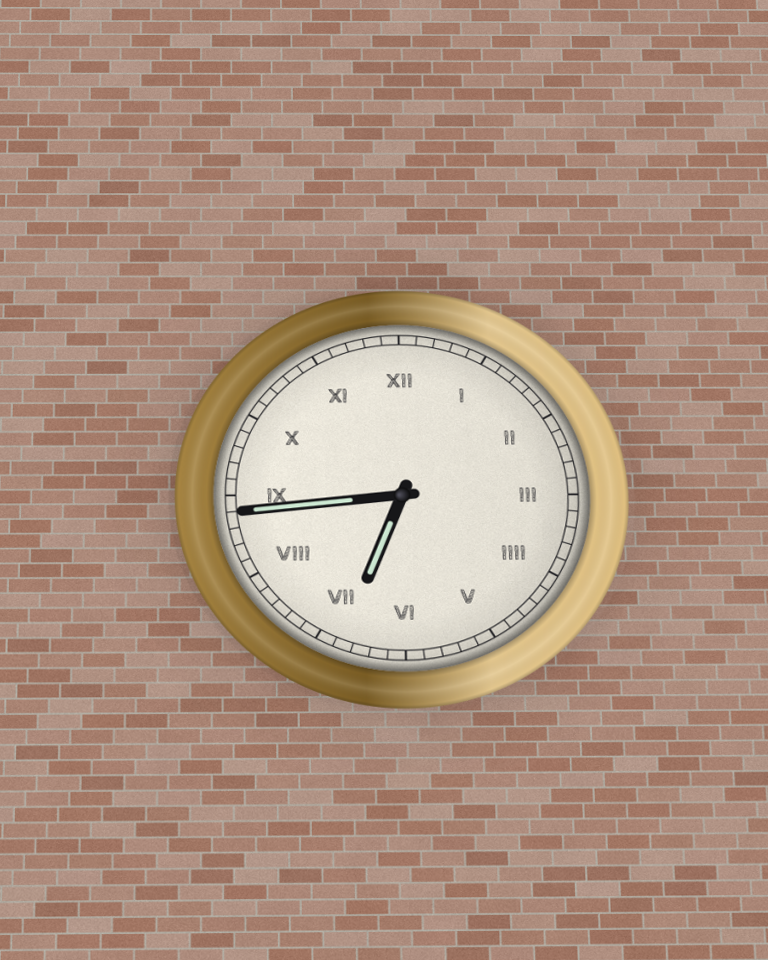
6:44
